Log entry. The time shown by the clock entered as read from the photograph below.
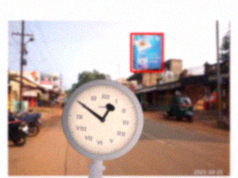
12:50
